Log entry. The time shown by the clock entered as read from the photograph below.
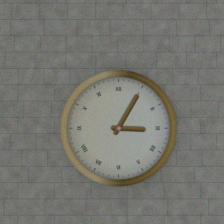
3:05
